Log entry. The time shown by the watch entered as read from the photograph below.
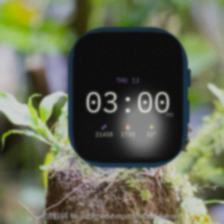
3:00
